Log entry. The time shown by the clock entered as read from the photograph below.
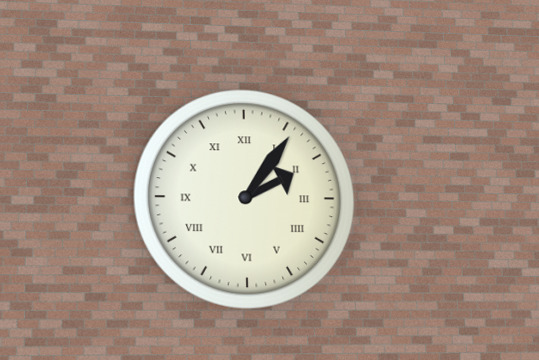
2:06
